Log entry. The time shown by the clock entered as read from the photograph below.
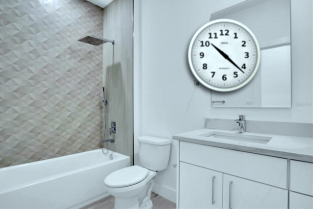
10:22
